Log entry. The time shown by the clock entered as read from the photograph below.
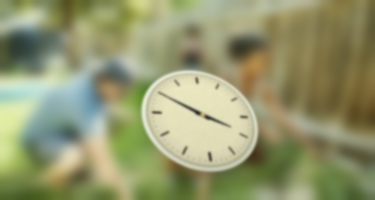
3:50
